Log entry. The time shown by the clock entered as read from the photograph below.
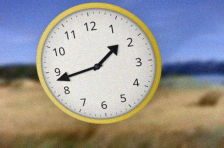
1:43
